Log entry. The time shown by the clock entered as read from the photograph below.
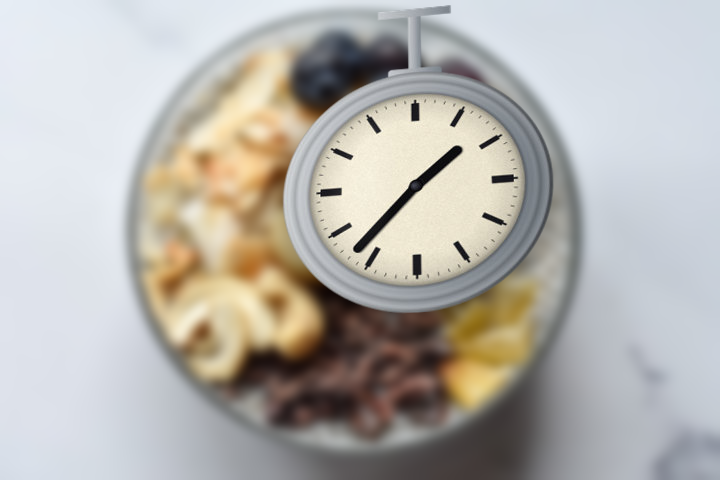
1:37
